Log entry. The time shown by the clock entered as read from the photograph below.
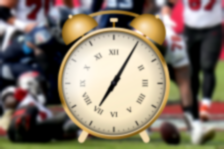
7:05
